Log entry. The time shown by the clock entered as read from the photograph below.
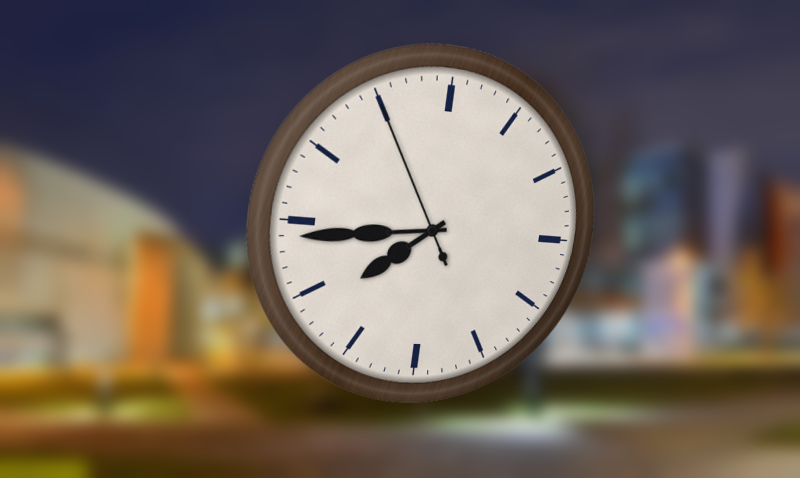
7:43:55
